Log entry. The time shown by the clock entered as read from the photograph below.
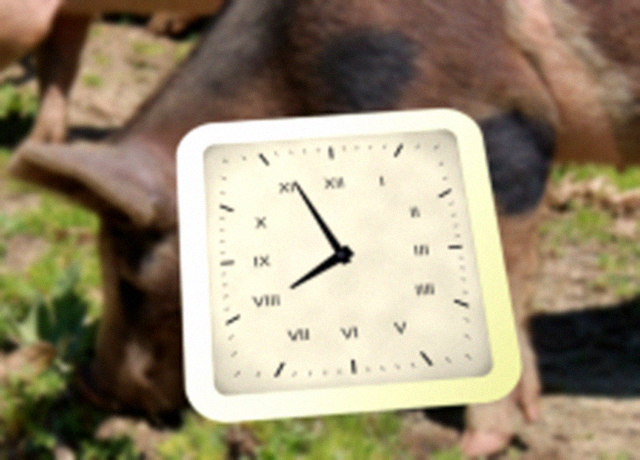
7:56
